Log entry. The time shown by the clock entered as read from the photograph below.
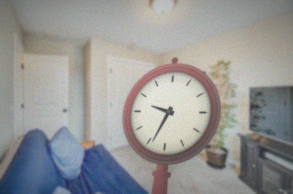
9:34
